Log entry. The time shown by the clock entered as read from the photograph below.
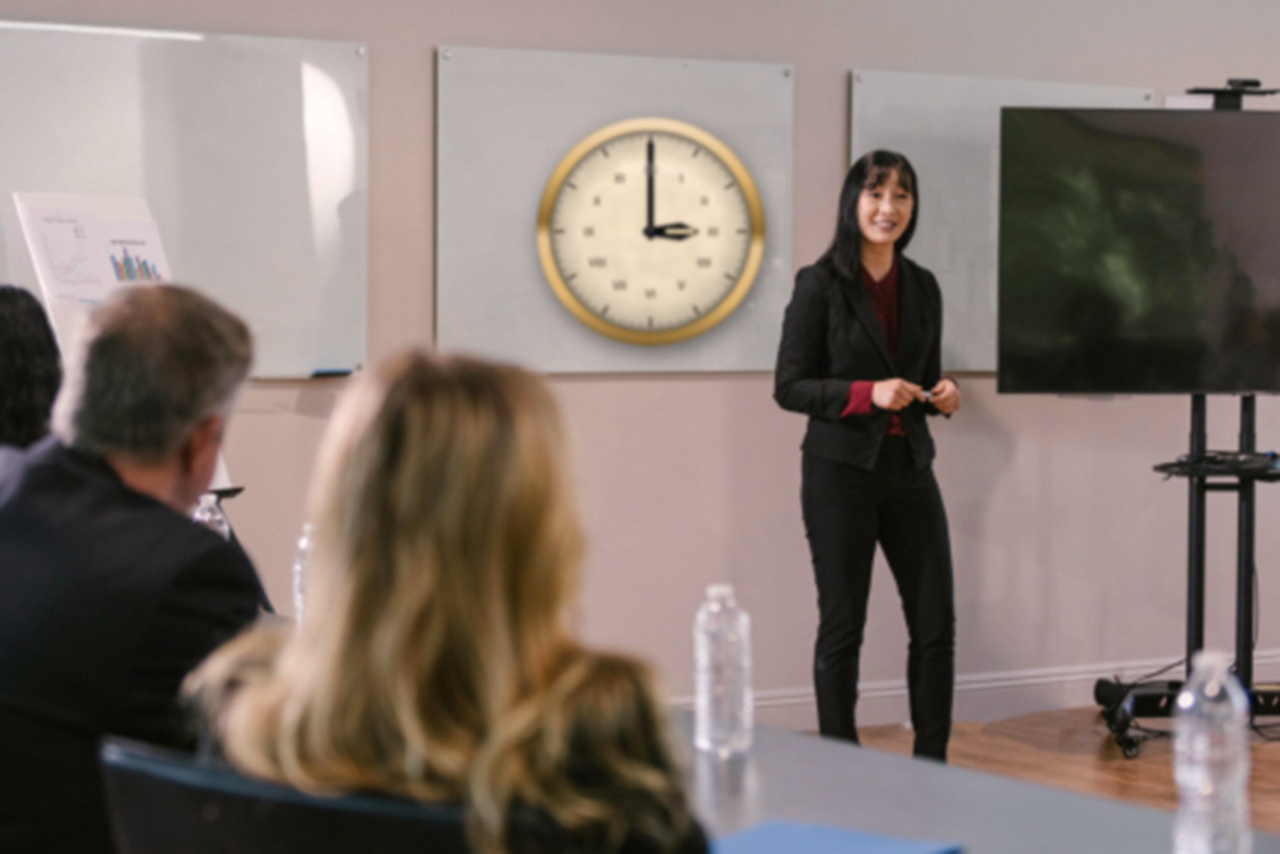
3:00
